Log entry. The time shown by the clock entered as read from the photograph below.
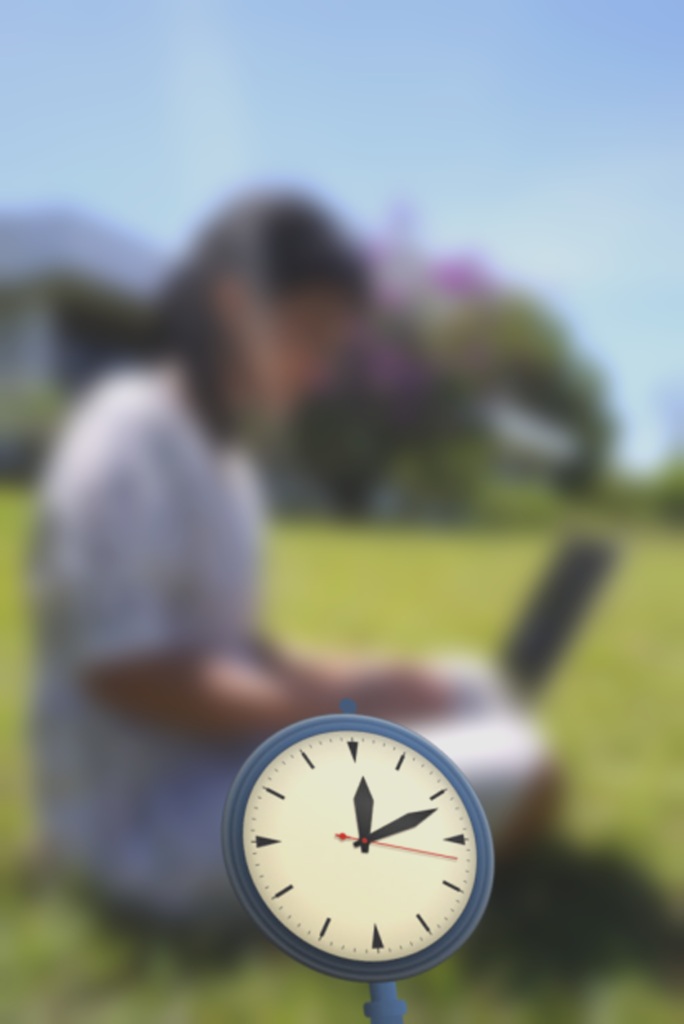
12:11:17
